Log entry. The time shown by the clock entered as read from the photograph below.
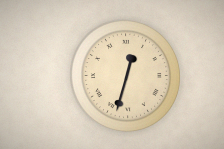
12:33
